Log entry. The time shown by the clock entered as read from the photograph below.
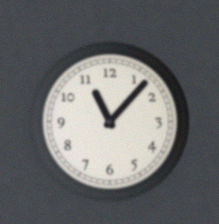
11:07
